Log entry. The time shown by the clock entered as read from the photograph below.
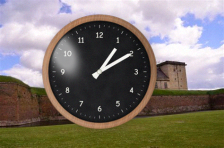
1:10
